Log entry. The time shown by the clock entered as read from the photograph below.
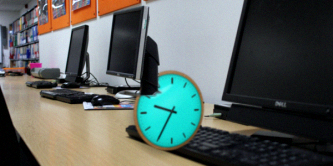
9:35
